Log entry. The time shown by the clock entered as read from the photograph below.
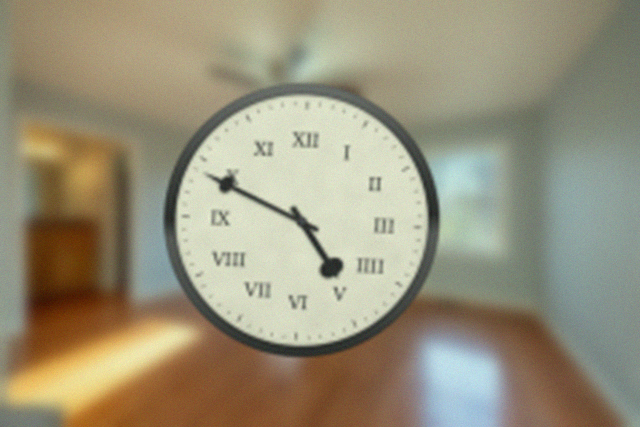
4:49
